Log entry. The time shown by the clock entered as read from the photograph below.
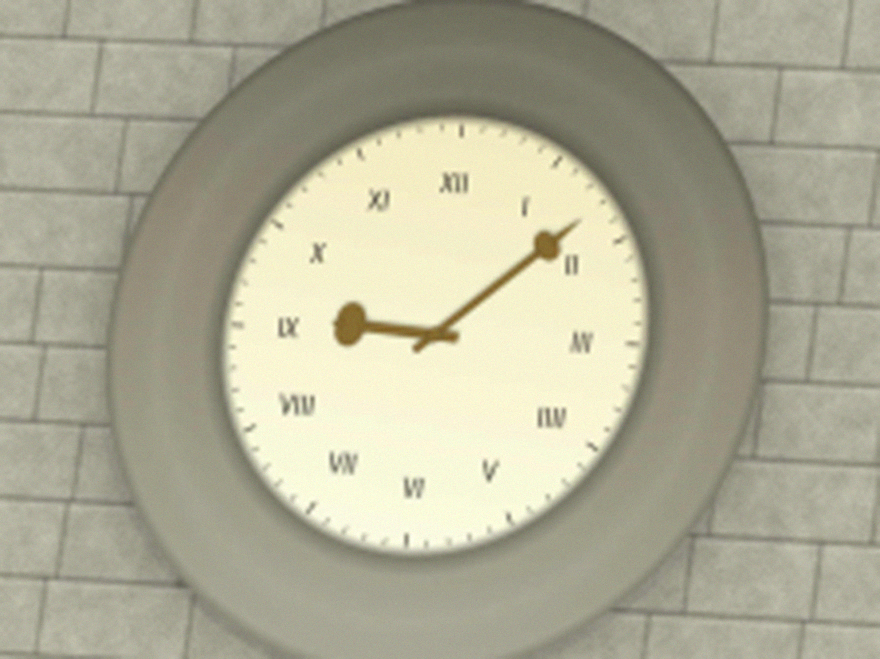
9:08
